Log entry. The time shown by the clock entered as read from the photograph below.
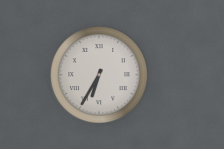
6:35
